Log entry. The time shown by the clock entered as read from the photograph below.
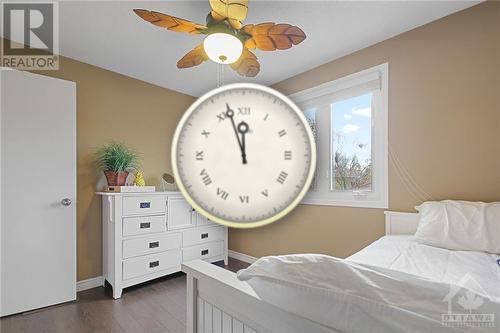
11:57
